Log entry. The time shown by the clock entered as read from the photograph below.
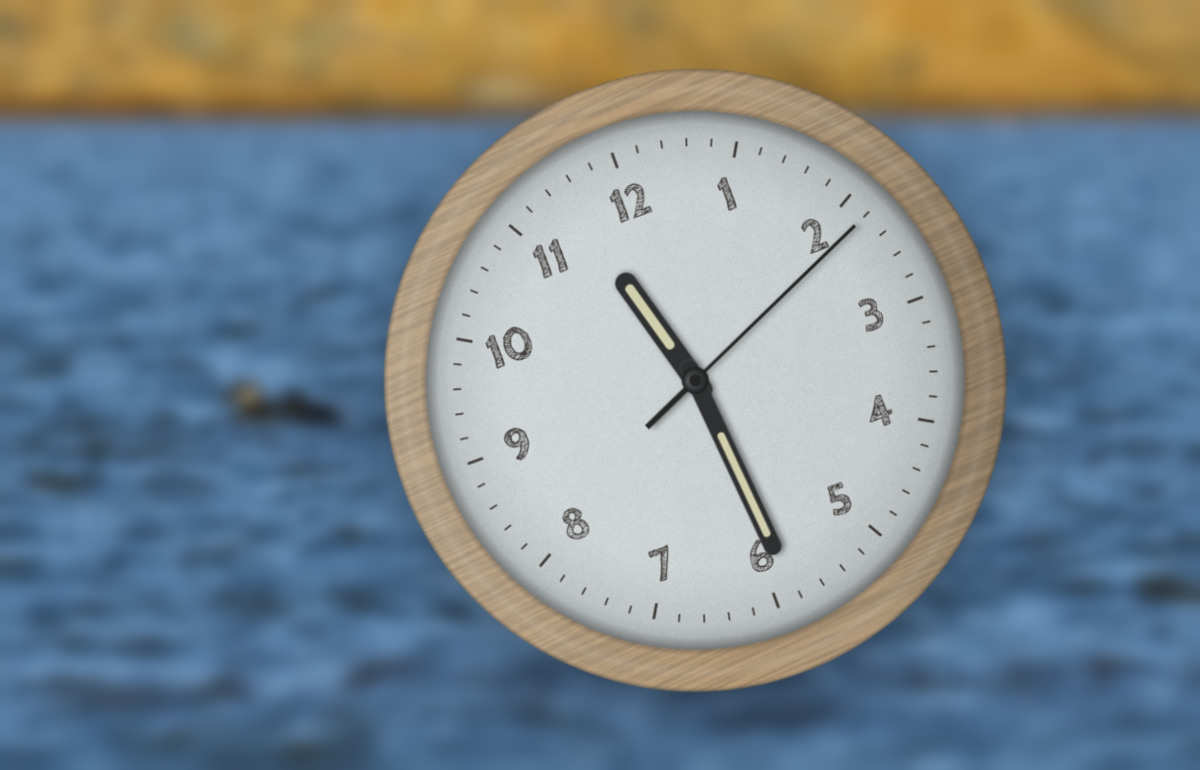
11:29:11
